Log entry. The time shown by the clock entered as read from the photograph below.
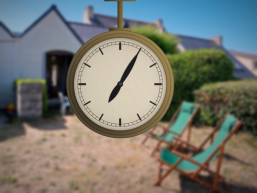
7:05
